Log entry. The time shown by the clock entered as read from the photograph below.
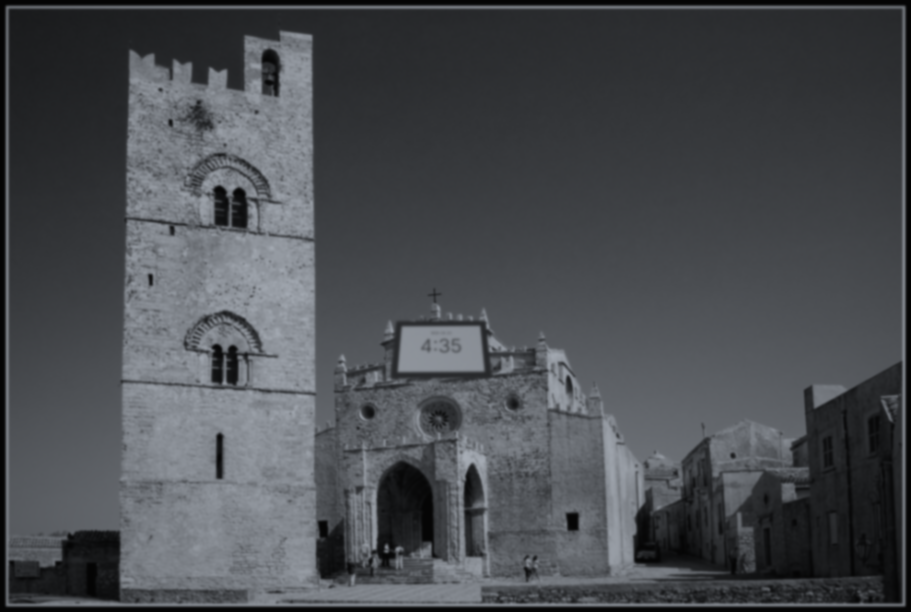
4:35
